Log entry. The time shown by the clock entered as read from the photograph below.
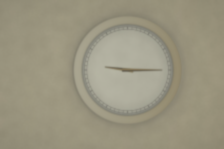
9:15
